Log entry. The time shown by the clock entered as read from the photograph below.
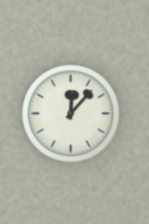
12:07
